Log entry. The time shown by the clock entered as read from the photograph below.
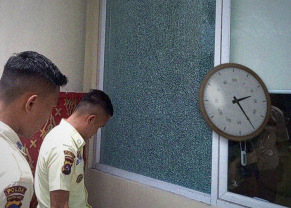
2:25
